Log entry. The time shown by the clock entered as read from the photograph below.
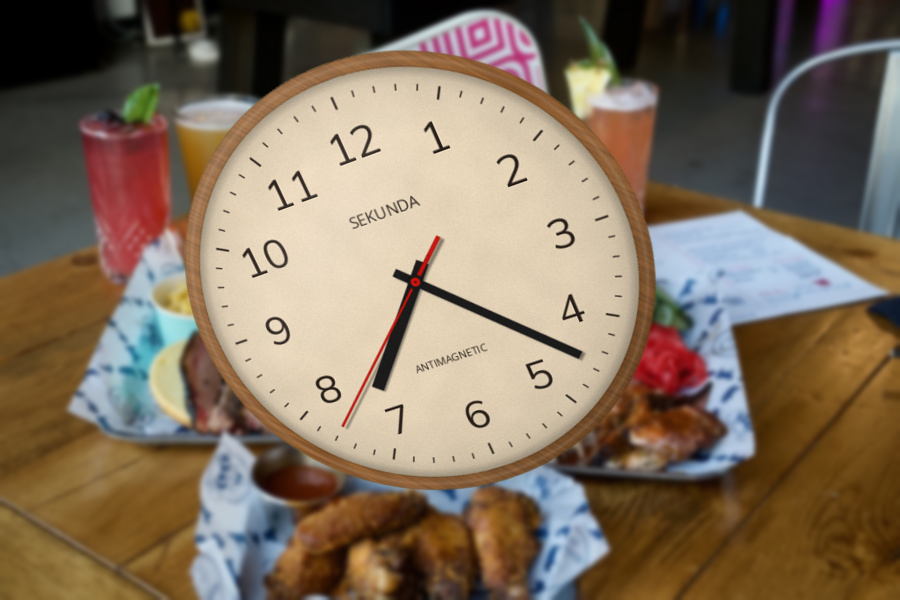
7:22:38
